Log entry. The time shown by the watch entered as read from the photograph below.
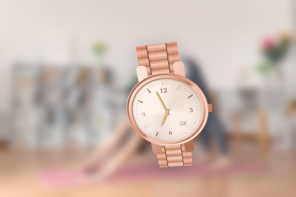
6:57
